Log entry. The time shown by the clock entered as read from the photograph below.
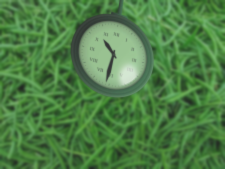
10:31
